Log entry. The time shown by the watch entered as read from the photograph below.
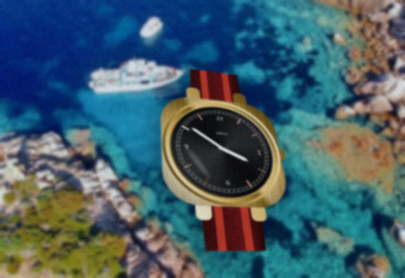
3:51
